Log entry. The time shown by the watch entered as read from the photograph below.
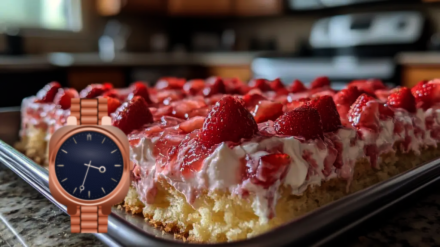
3:33
